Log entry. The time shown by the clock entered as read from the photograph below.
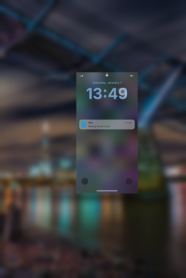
13:49
